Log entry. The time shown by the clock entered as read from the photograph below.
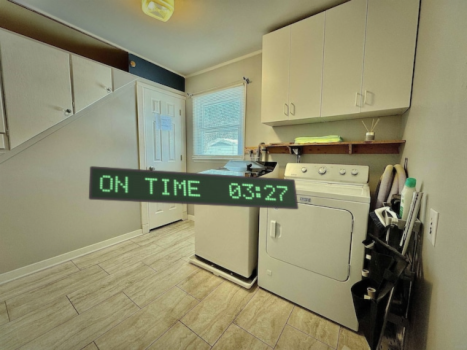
3:27
